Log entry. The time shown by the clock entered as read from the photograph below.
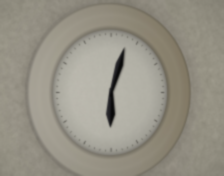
6:03
